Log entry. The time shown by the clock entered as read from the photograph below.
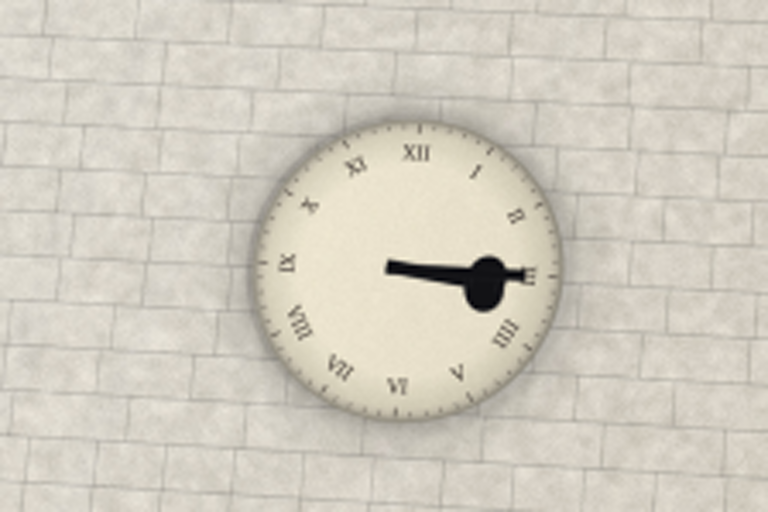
3:15
